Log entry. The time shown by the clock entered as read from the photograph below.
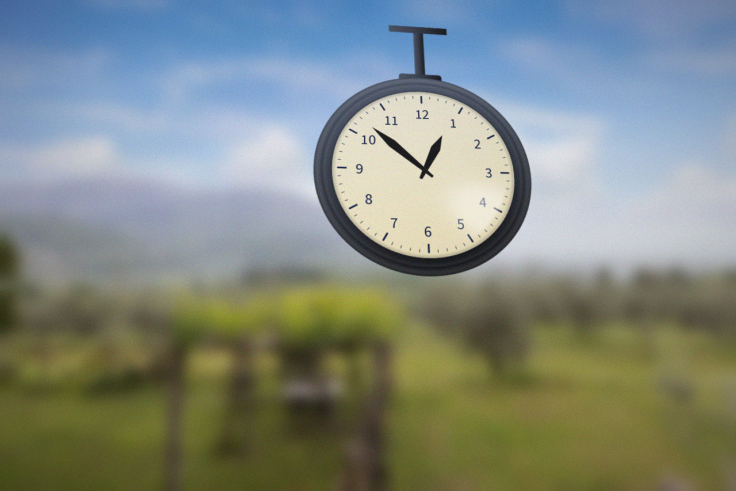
12:52
